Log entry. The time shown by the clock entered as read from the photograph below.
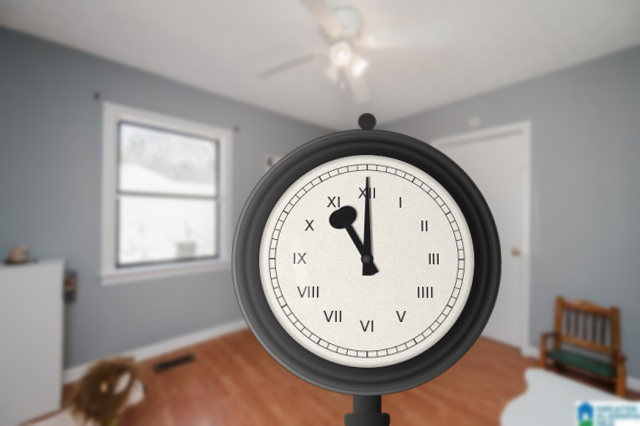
11:00
